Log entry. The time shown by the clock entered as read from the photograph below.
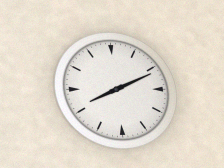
8:11
